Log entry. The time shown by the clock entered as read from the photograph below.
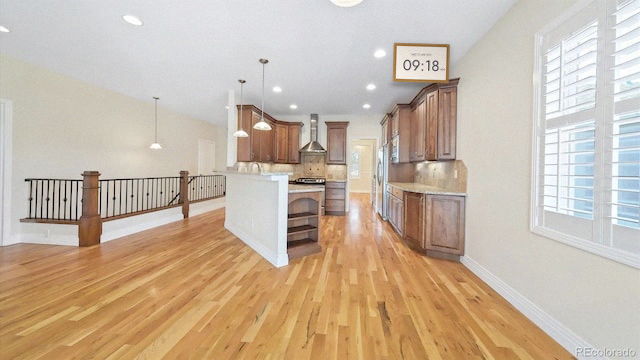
9:18
